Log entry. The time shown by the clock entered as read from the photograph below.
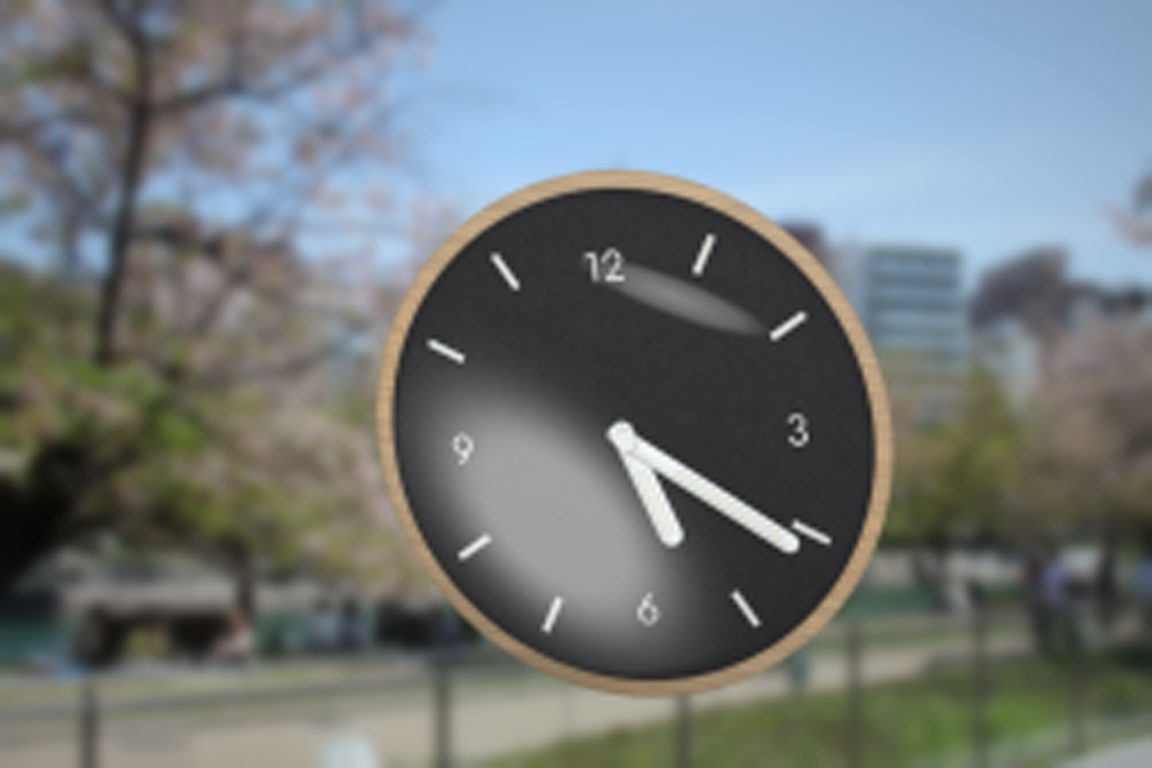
5:21
